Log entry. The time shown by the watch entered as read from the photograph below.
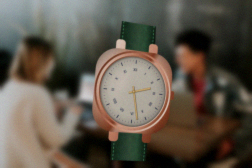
2:28
